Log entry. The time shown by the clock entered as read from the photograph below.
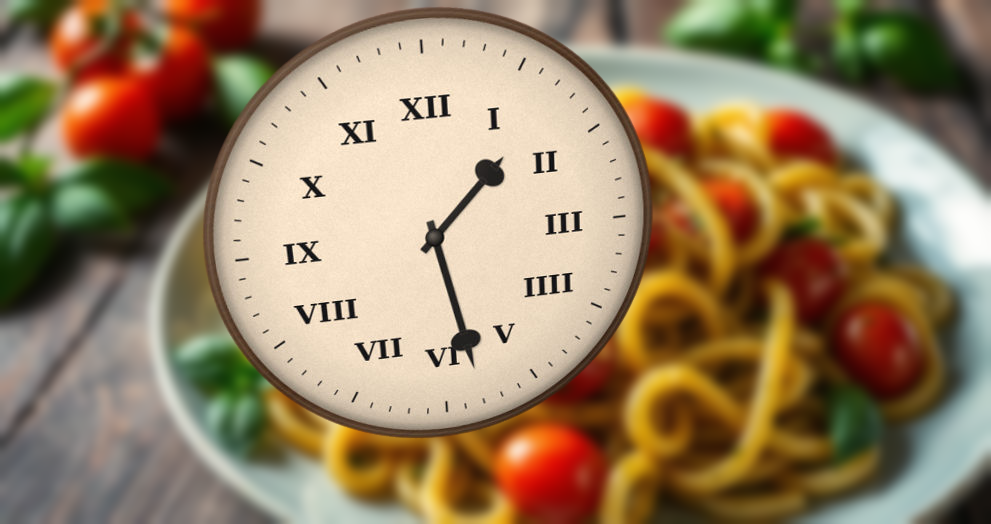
1:28
